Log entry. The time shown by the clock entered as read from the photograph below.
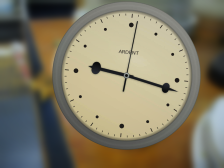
9:17:01
